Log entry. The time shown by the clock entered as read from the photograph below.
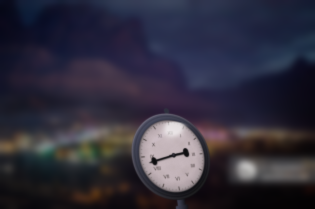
2:43
